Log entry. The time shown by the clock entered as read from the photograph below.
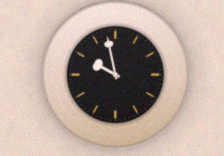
9:58
